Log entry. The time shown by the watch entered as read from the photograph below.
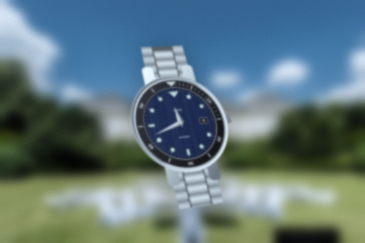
11:42
